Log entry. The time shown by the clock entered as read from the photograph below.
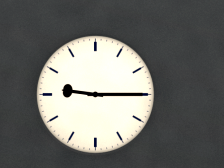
9:15
